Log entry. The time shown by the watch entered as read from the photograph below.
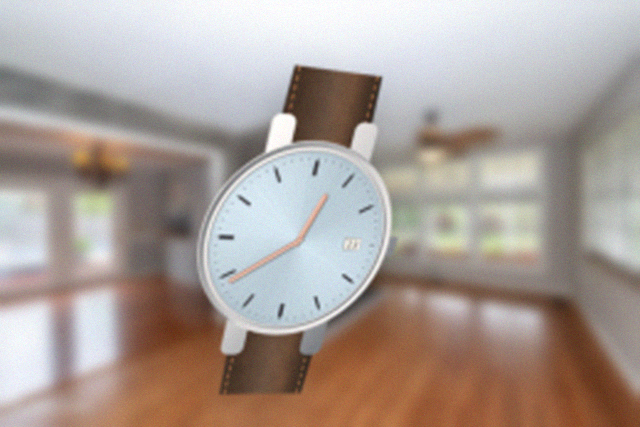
12:39
